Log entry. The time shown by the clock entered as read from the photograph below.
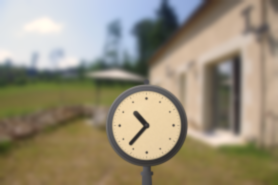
10:37
